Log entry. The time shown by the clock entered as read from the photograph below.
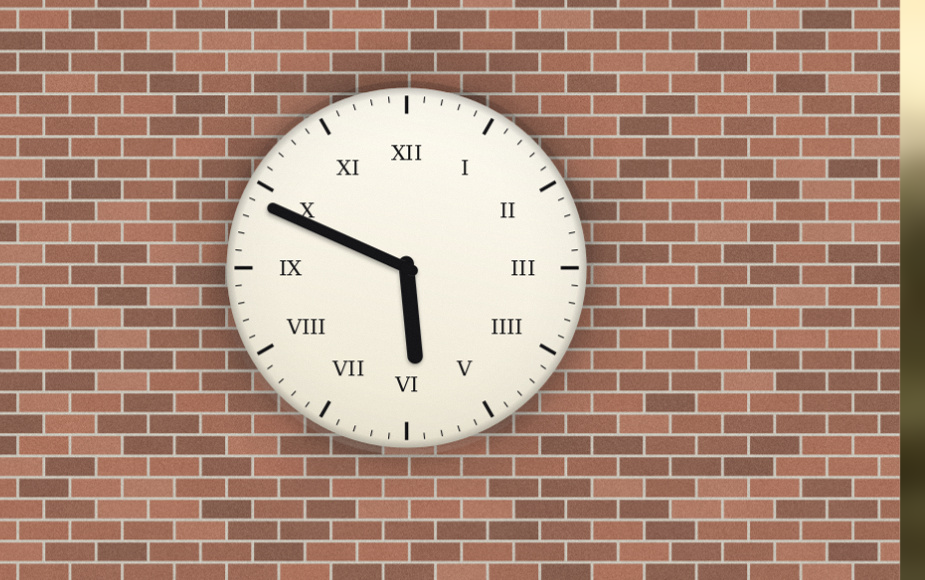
5:49
